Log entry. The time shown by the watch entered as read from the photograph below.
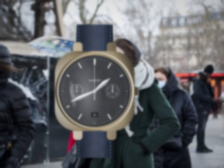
1:41
